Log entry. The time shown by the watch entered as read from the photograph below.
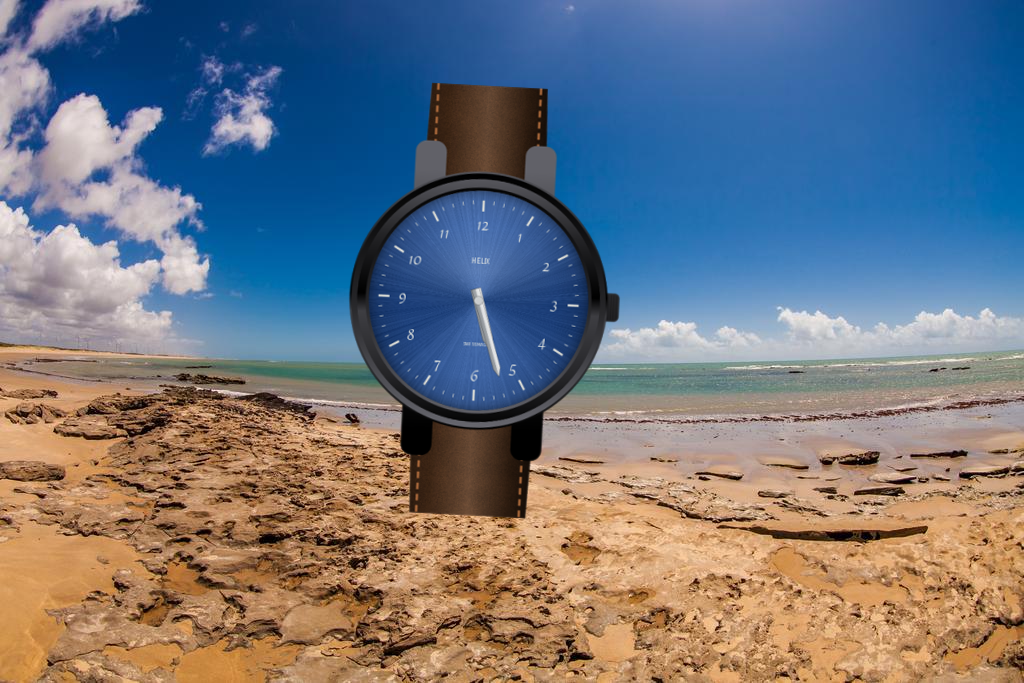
5:27
